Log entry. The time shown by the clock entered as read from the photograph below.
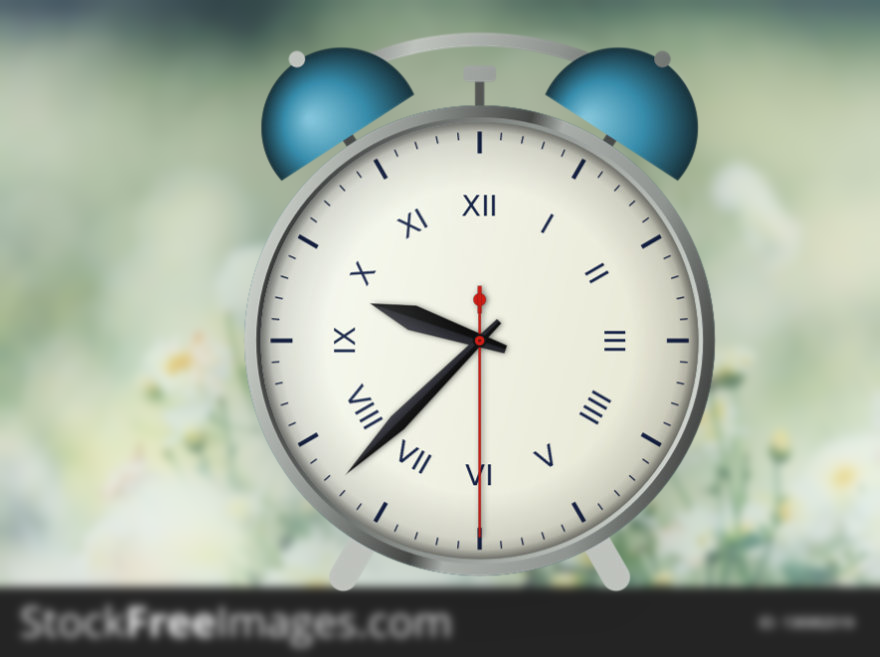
9:37:30
